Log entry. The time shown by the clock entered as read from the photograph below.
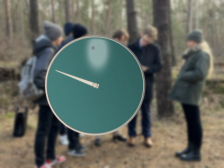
9:49
